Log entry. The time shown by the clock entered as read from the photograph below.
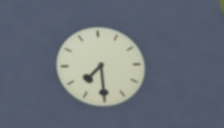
7:30
